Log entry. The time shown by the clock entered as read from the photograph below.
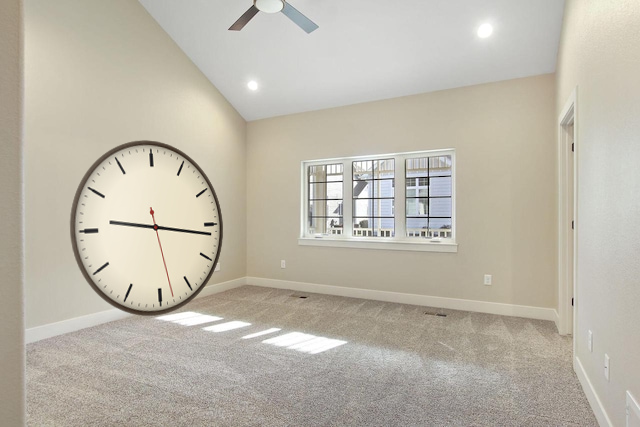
9:16:28
